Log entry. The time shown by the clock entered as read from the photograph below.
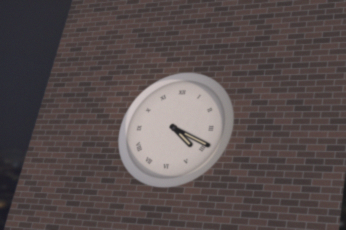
4:19
